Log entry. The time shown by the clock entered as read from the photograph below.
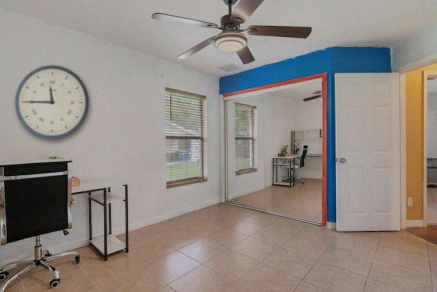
11:45
